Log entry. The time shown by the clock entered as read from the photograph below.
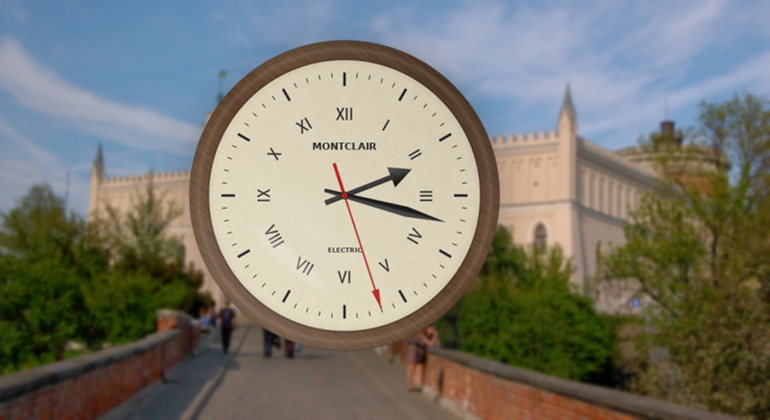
2:17:27
